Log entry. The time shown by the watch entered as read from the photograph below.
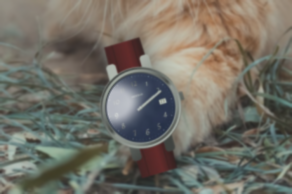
2:11
